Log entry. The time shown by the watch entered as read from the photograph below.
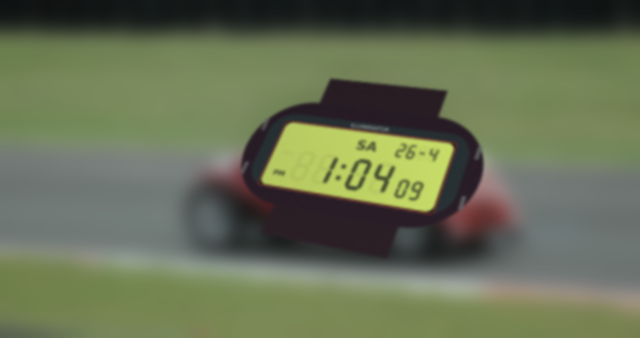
1:04:09
